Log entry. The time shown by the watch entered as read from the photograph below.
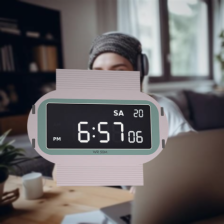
6:57:06
